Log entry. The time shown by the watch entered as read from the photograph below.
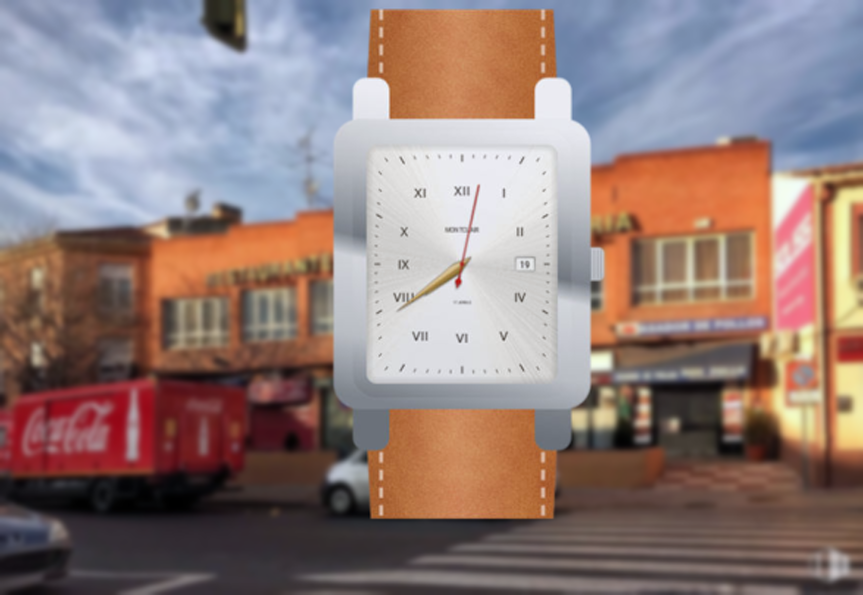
7:39:02
